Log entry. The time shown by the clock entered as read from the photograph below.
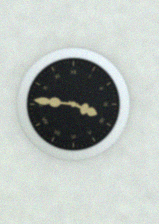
3:46
